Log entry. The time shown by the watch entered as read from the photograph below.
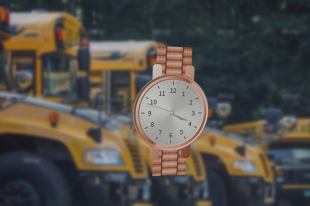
3:48
